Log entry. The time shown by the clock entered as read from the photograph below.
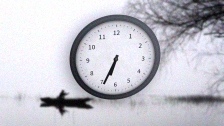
6:34
